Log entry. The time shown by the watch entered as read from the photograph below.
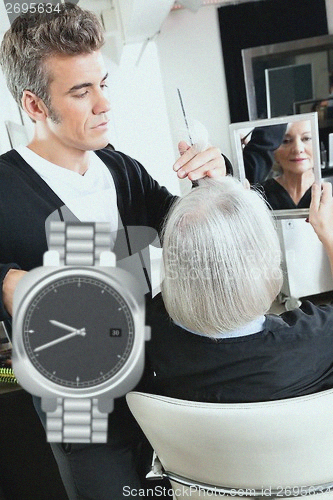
9:41
